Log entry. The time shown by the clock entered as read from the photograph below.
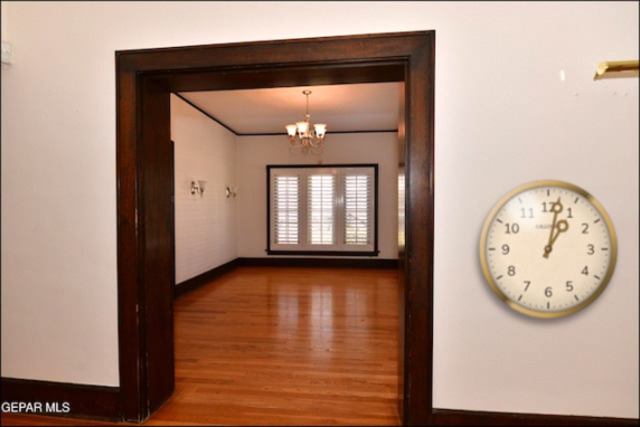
1:02
